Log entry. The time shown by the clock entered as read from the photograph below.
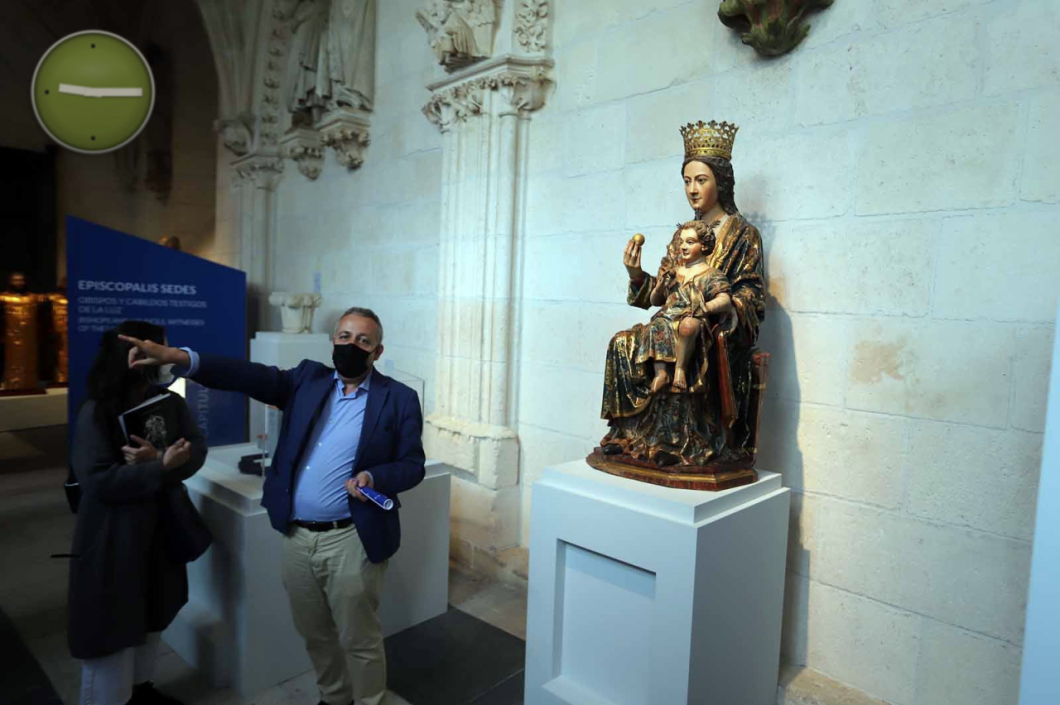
9:15
